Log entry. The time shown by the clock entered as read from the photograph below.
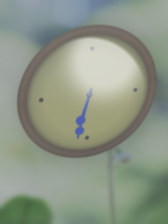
6:32
